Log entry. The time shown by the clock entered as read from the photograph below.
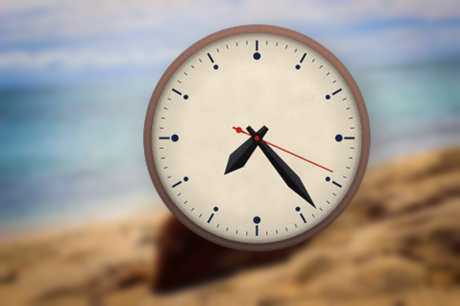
7:23:19
